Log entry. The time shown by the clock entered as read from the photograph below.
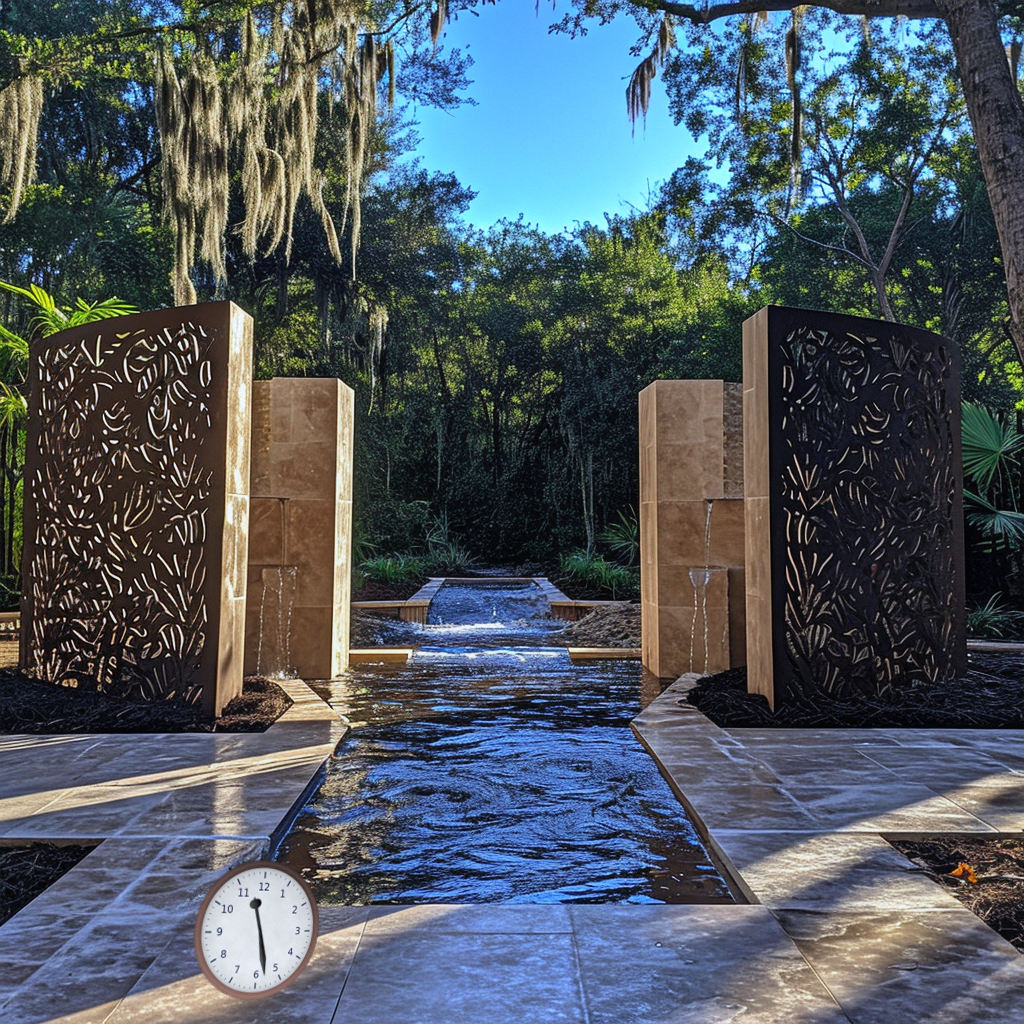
11:28
